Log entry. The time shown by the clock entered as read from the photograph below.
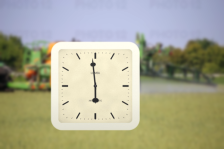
5:59
